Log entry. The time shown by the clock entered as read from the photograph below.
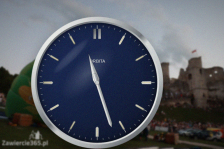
11:27
